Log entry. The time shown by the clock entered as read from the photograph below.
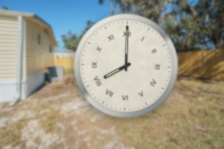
8:00
